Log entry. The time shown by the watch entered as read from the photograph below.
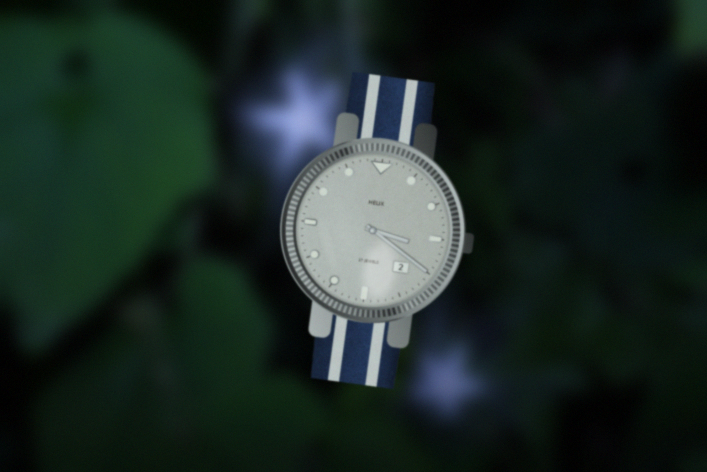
3:20
